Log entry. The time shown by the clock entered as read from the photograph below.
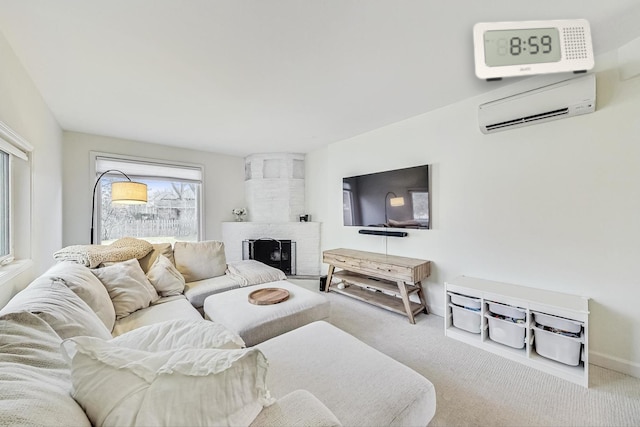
8:59
